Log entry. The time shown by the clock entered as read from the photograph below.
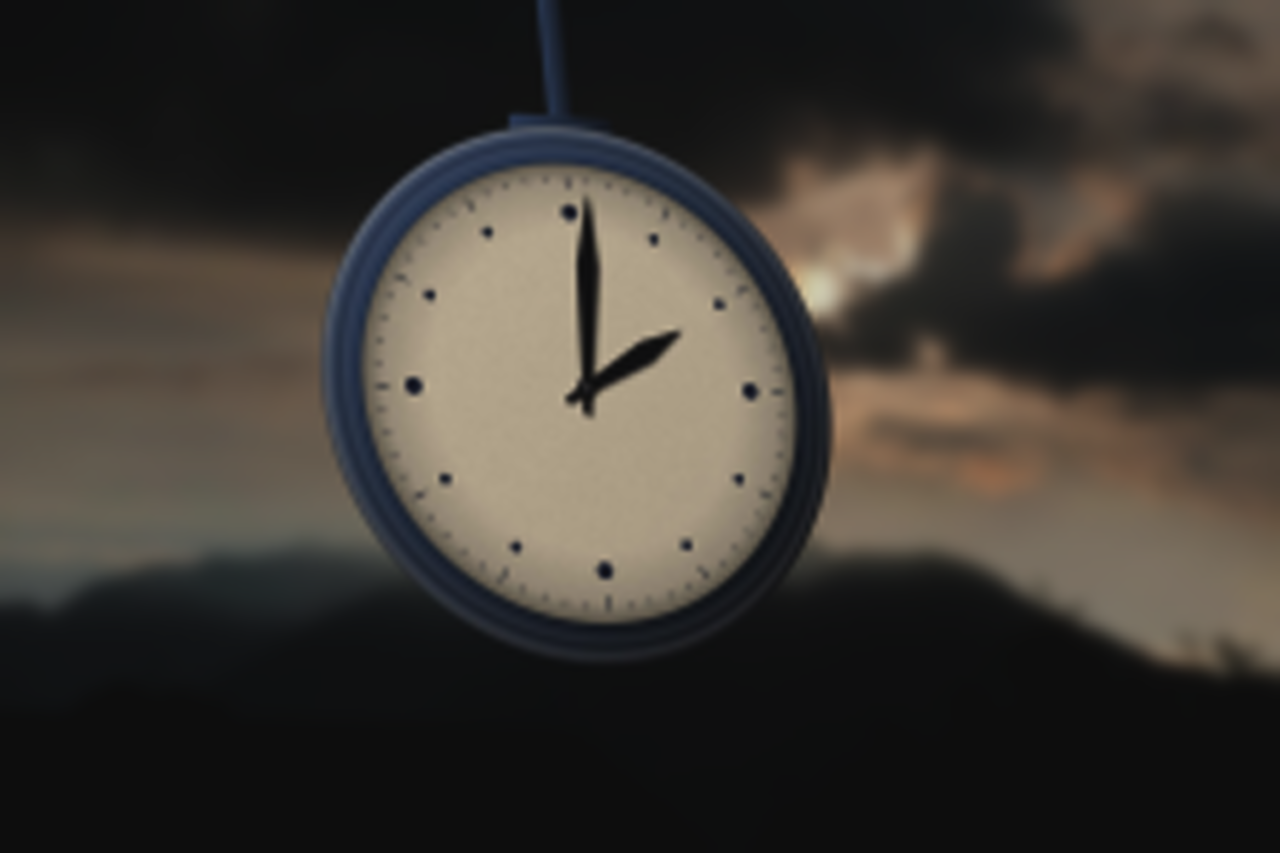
2:01
